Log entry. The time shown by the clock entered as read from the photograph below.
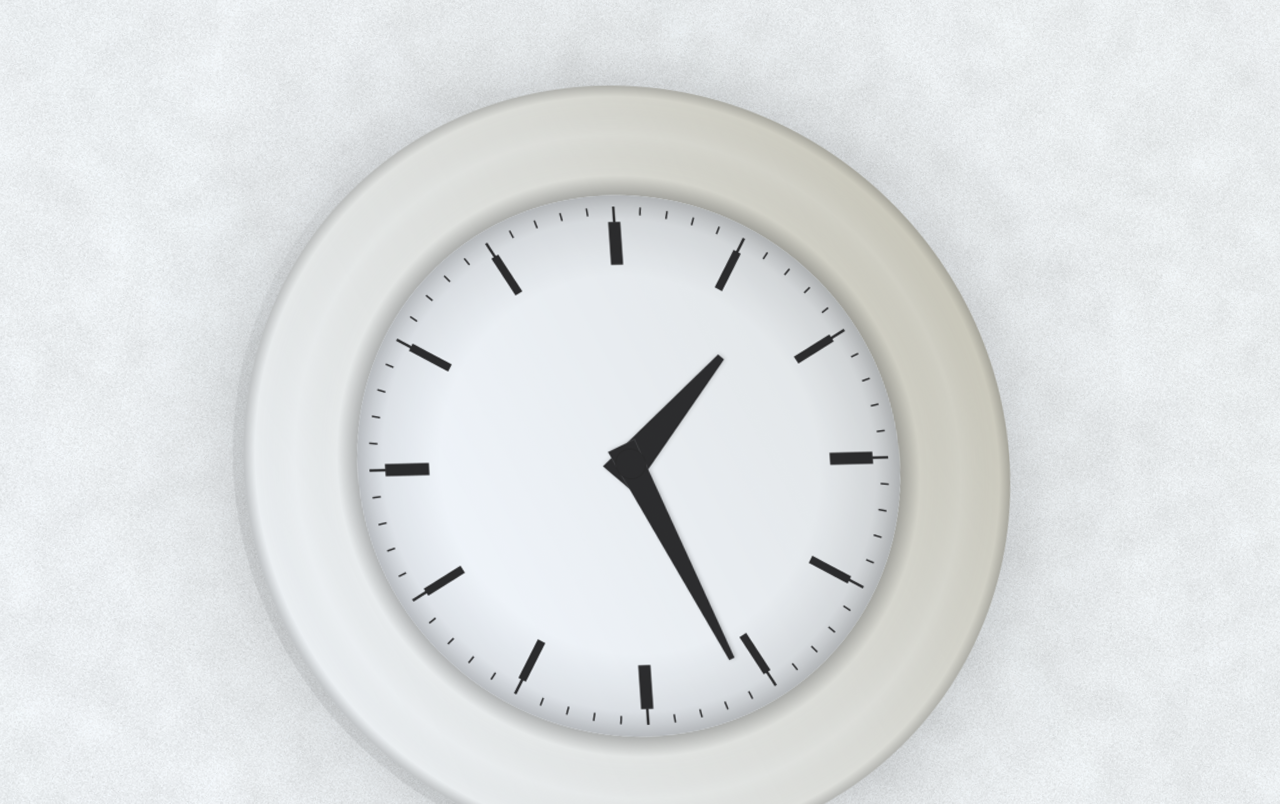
1:26
